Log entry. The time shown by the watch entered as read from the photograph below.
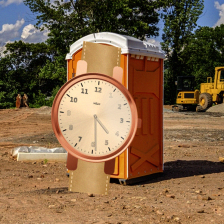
4:29
